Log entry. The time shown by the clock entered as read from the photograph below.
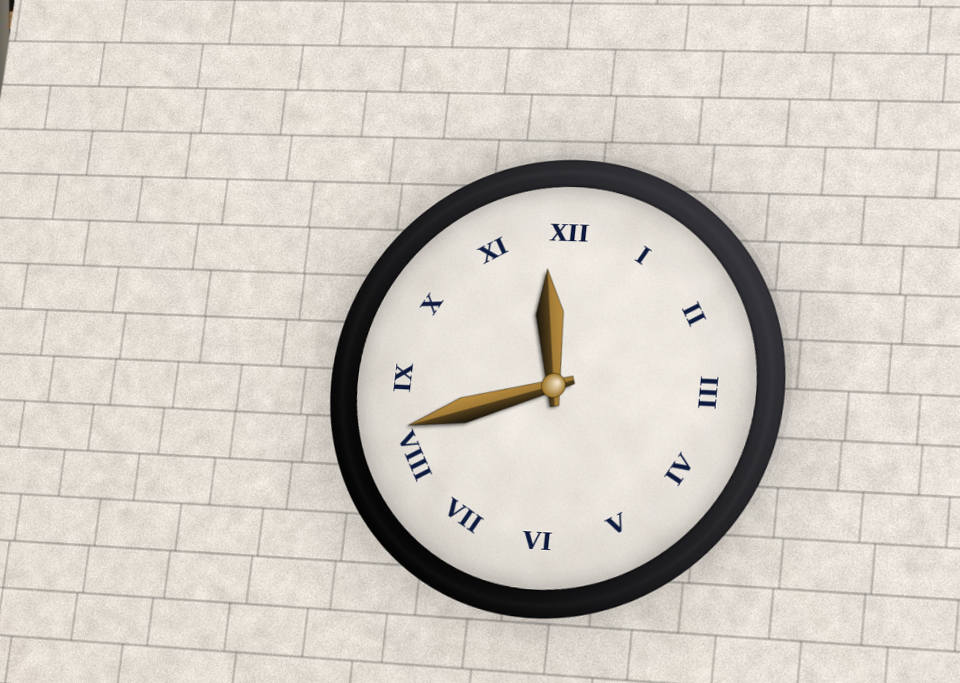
11:42
